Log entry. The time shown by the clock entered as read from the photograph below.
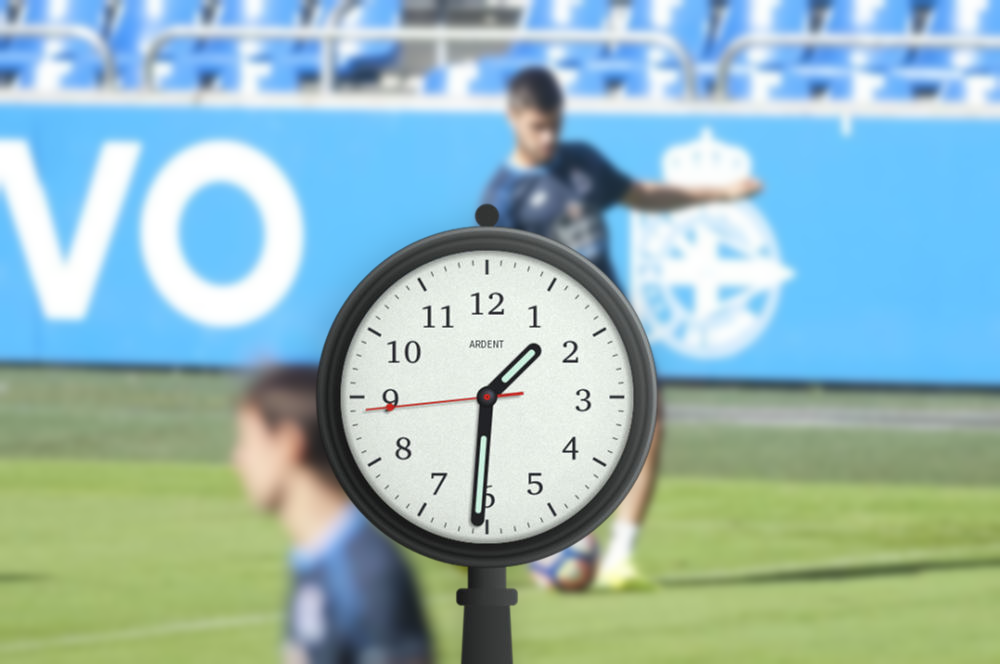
1:30:44
